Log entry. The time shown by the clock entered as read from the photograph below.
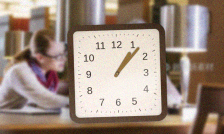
1:07
